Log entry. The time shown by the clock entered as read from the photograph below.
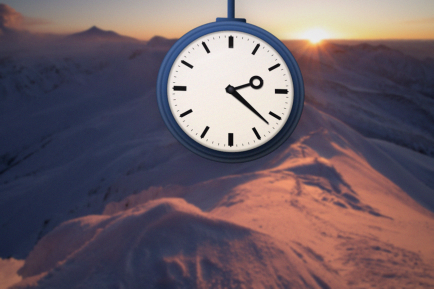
2:22
